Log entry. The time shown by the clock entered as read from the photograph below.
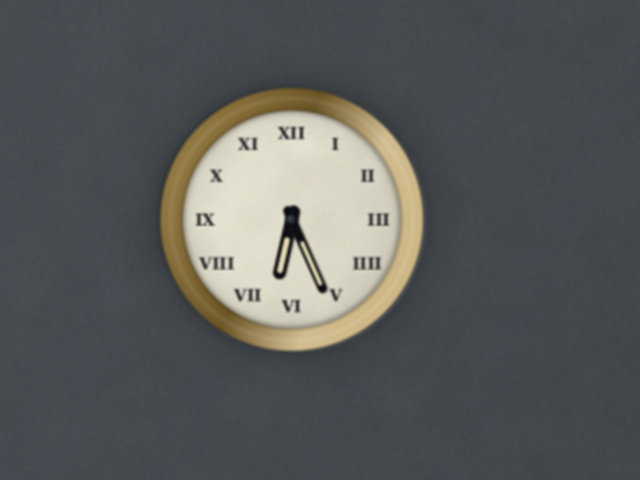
6:26
